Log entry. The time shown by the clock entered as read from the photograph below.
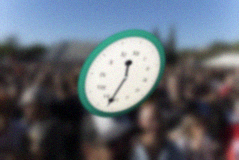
11:32
